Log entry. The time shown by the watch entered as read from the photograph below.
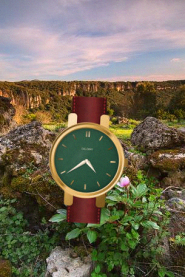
4:39
